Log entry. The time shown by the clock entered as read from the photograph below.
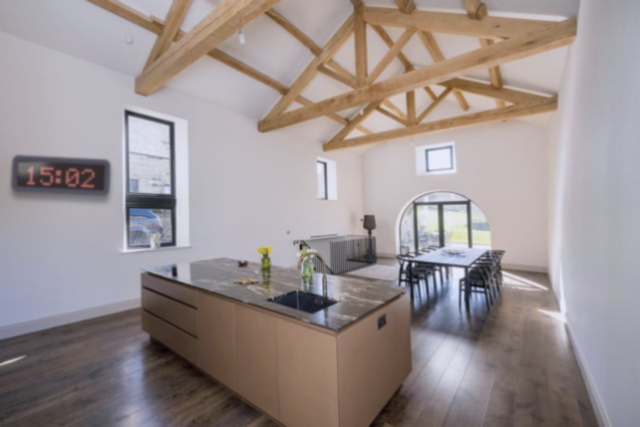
15:02
